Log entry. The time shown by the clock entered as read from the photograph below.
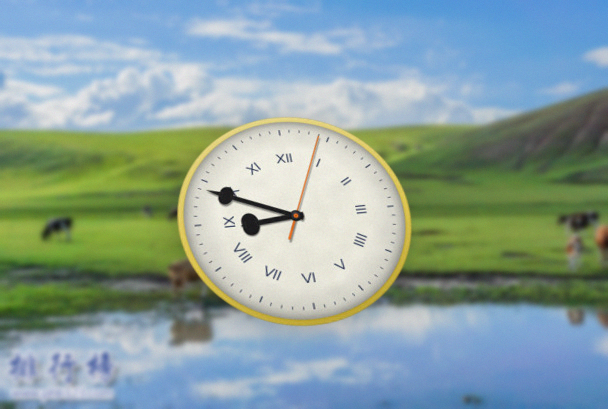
8:49:04
